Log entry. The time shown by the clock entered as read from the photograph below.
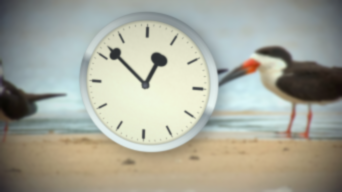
12:52
